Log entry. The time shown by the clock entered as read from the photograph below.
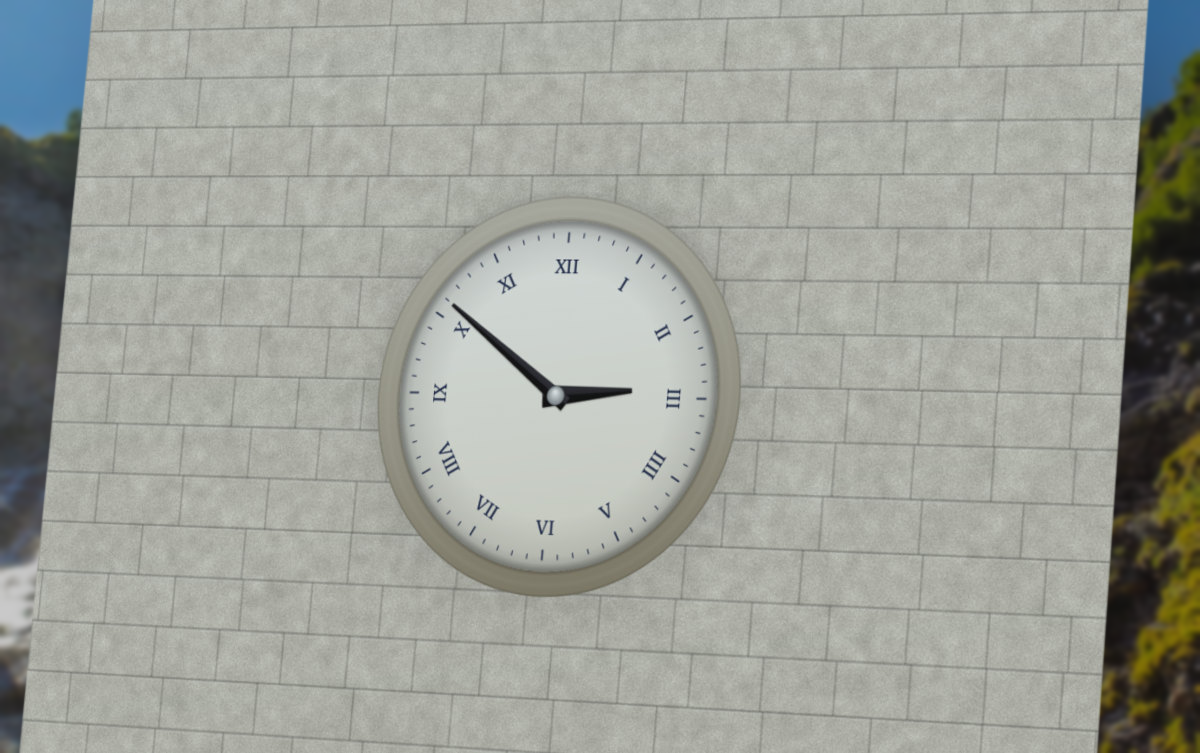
2:51
